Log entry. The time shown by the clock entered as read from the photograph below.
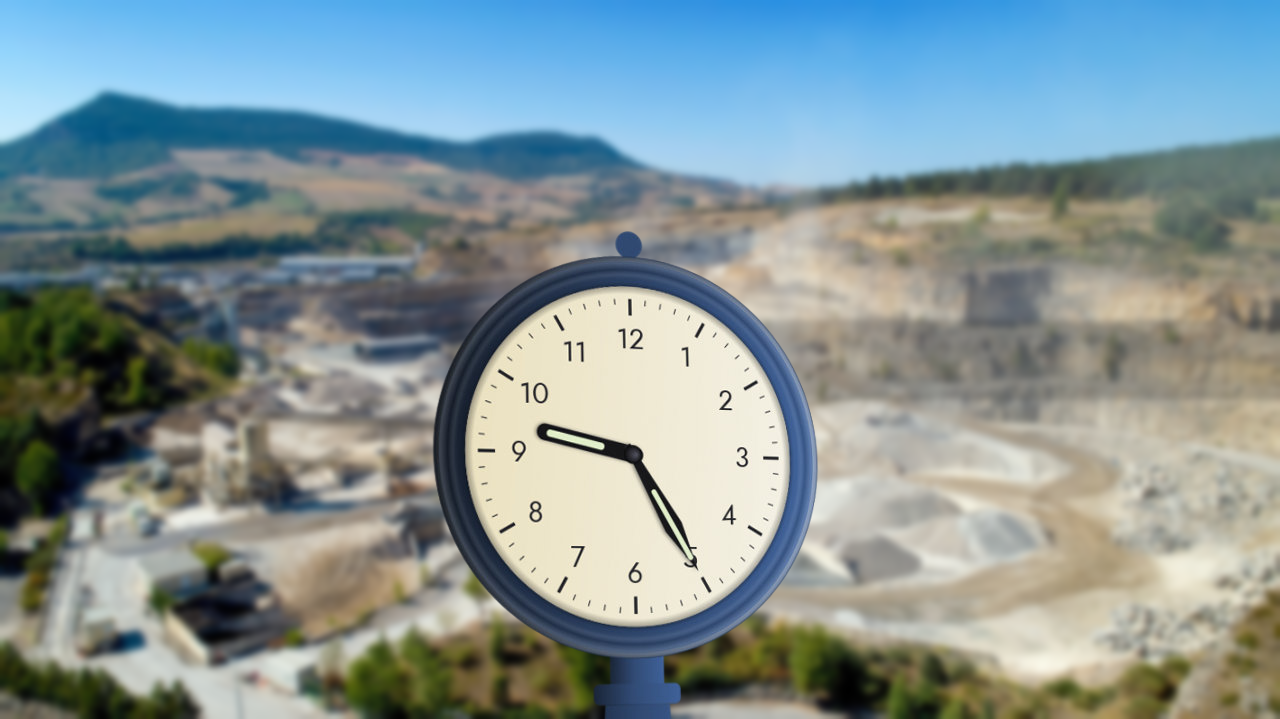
9:25
